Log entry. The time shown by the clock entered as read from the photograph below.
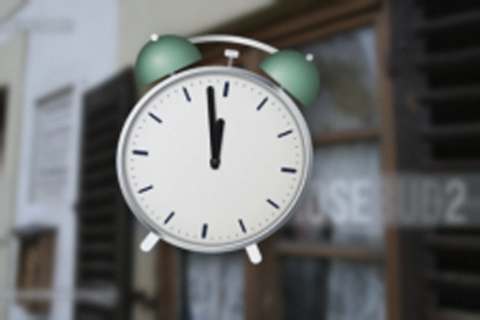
11:58
